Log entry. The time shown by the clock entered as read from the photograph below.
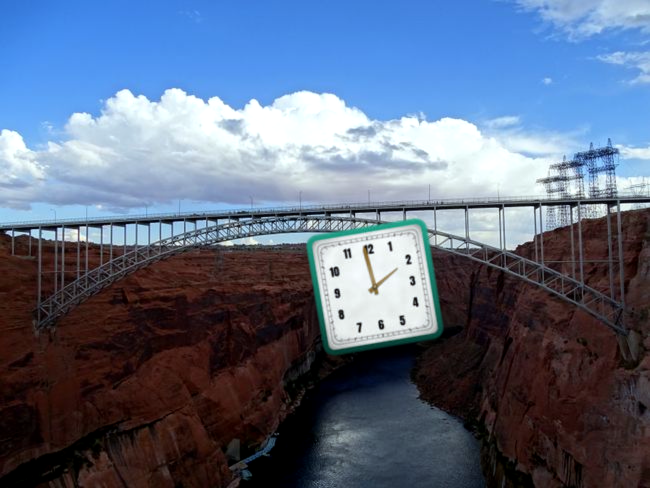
1:59
